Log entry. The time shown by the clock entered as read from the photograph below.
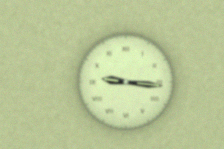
9:16
